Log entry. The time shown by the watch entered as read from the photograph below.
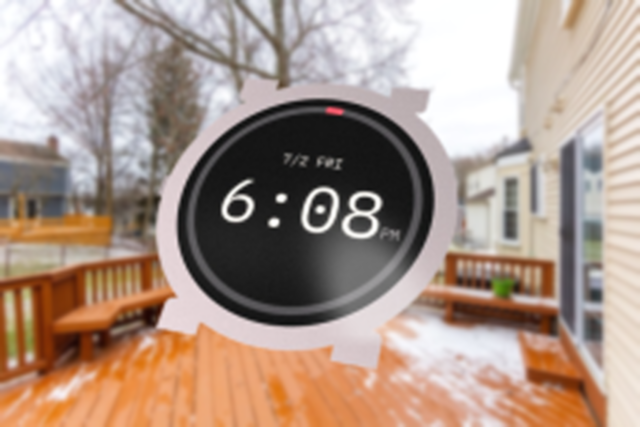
6:08
